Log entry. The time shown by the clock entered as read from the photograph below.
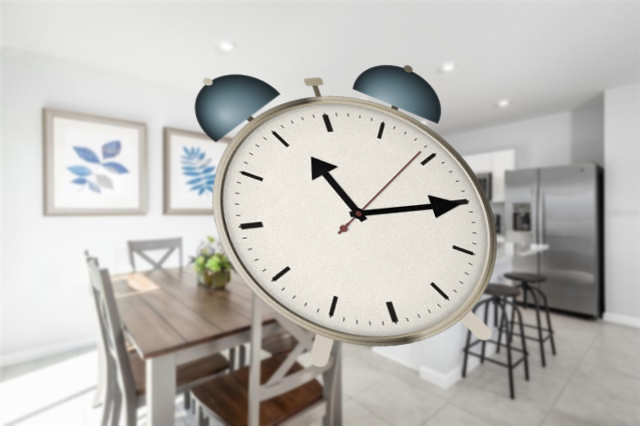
11:15:09
